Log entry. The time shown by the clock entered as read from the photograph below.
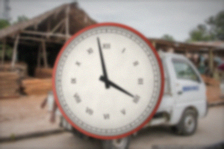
3:58
